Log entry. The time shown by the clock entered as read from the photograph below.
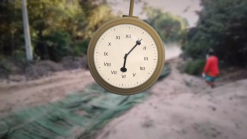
6:06
